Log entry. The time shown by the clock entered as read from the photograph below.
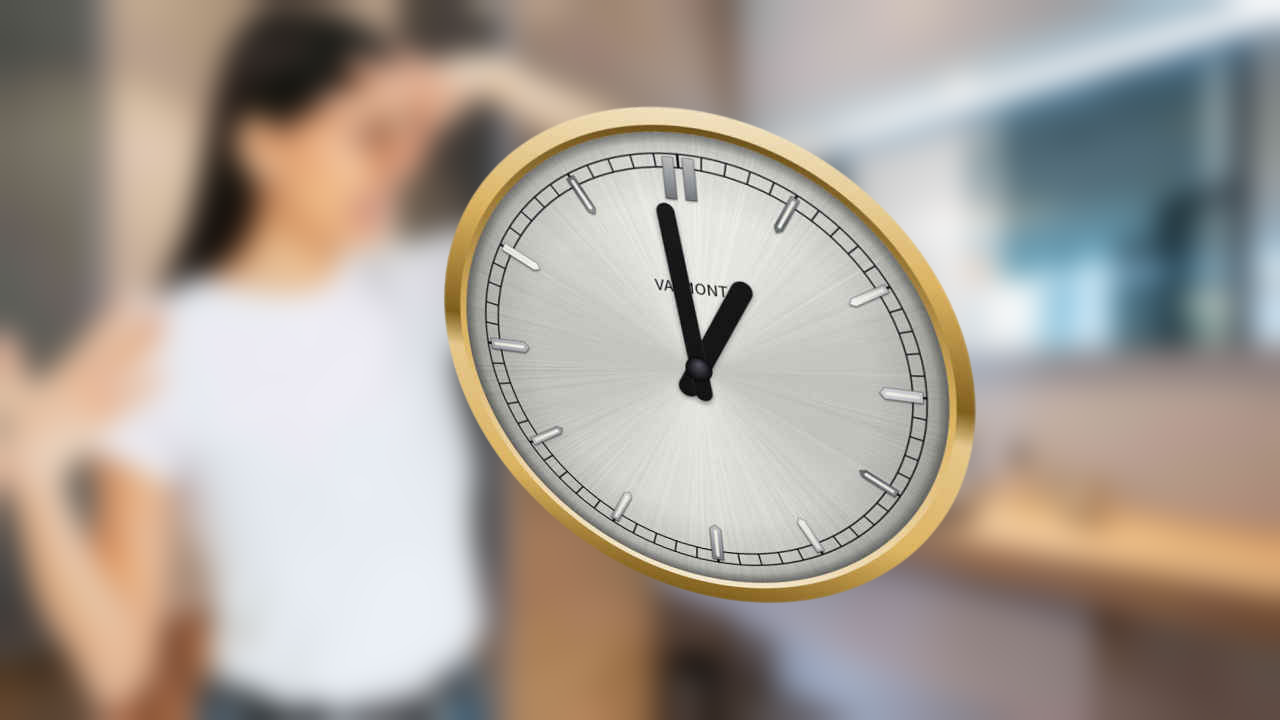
12:59
